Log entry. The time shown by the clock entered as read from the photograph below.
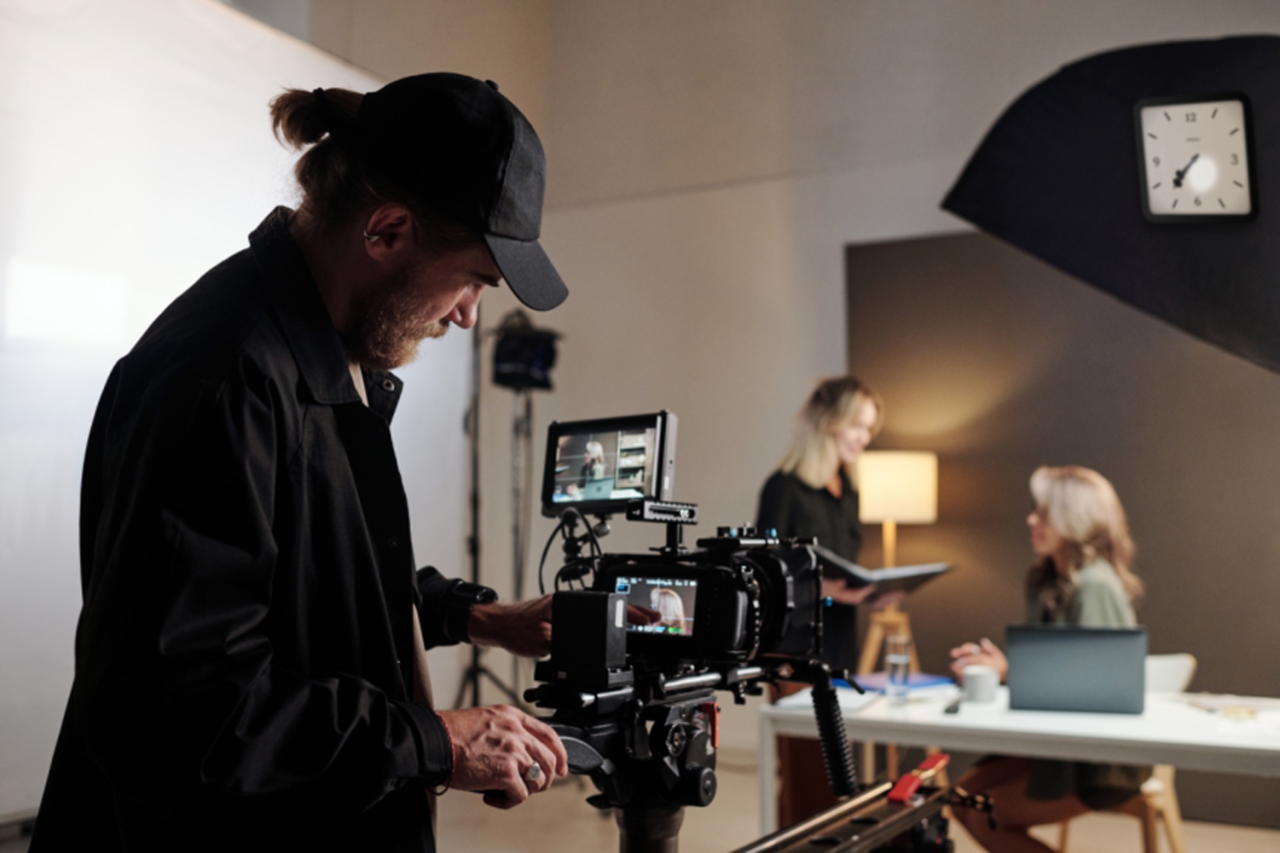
7:37
